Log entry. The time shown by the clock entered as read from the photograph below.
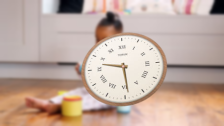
9:29
